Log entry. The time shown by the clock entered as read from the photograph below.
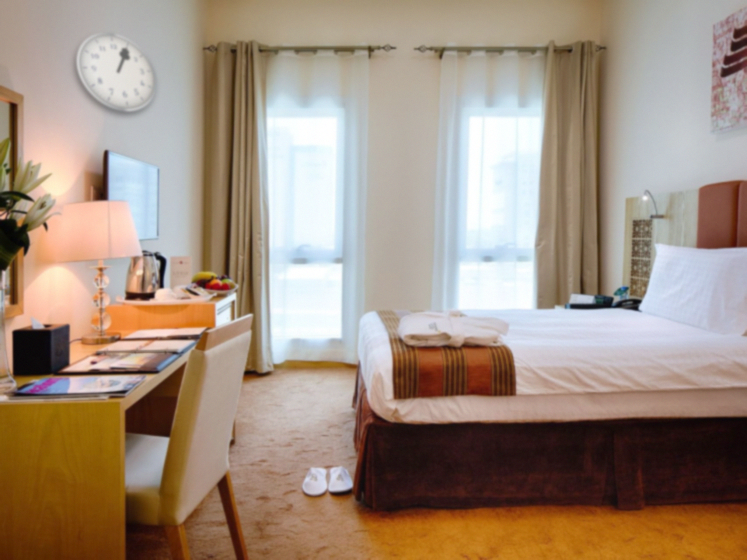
1:05
